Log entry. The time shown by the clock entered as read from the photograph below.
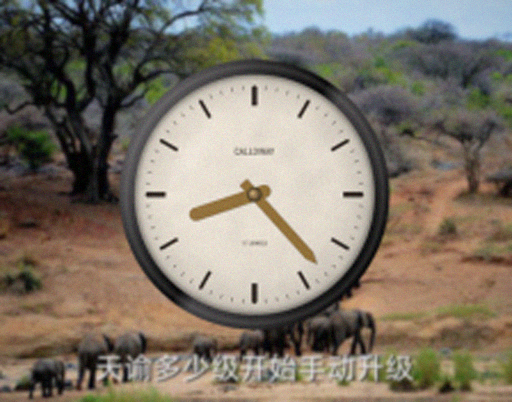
8:23
